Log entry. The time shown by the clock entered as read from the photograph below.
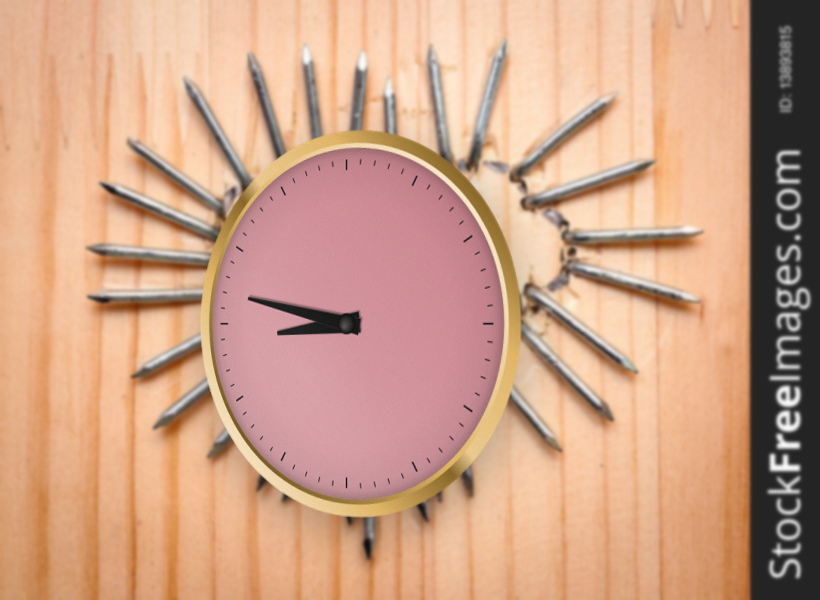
8:47
